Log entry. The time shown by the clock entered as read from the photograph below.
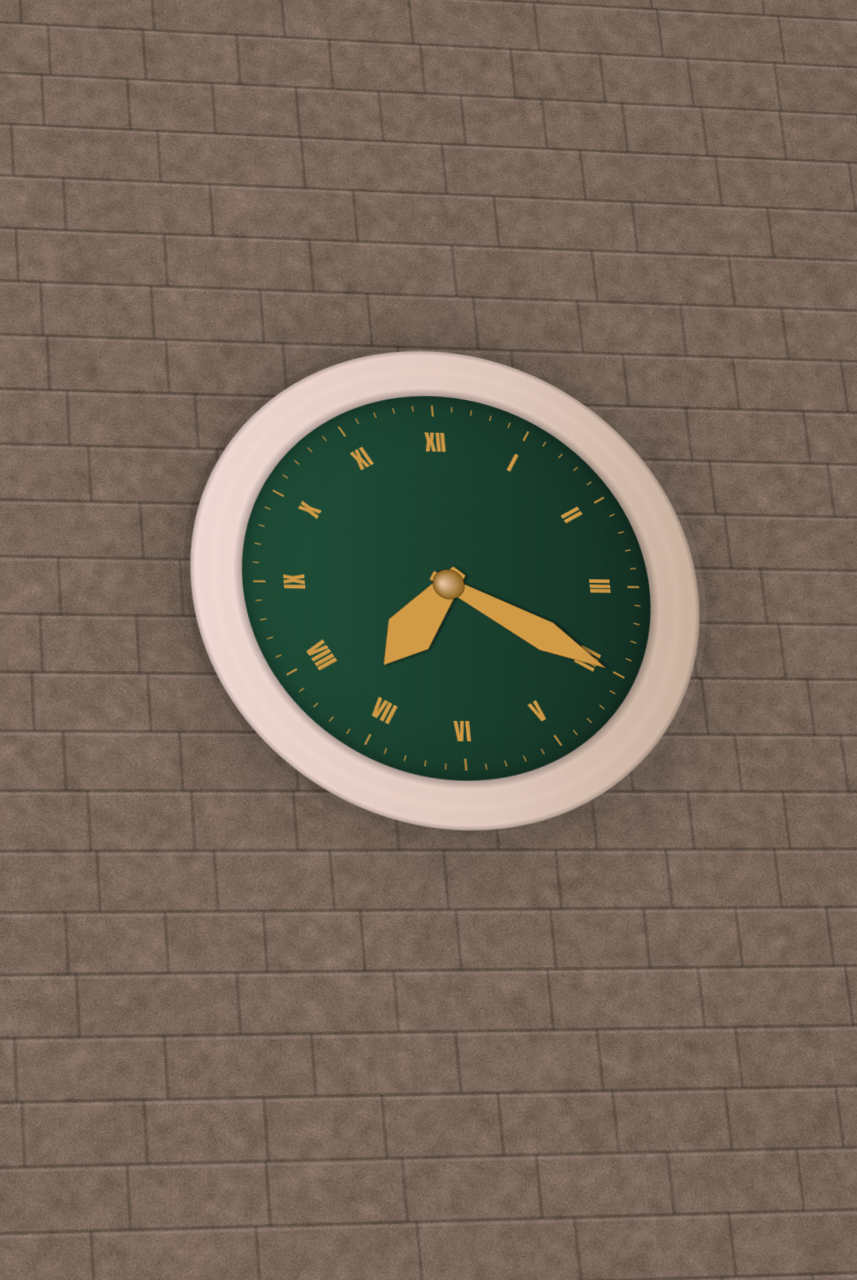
7:20
